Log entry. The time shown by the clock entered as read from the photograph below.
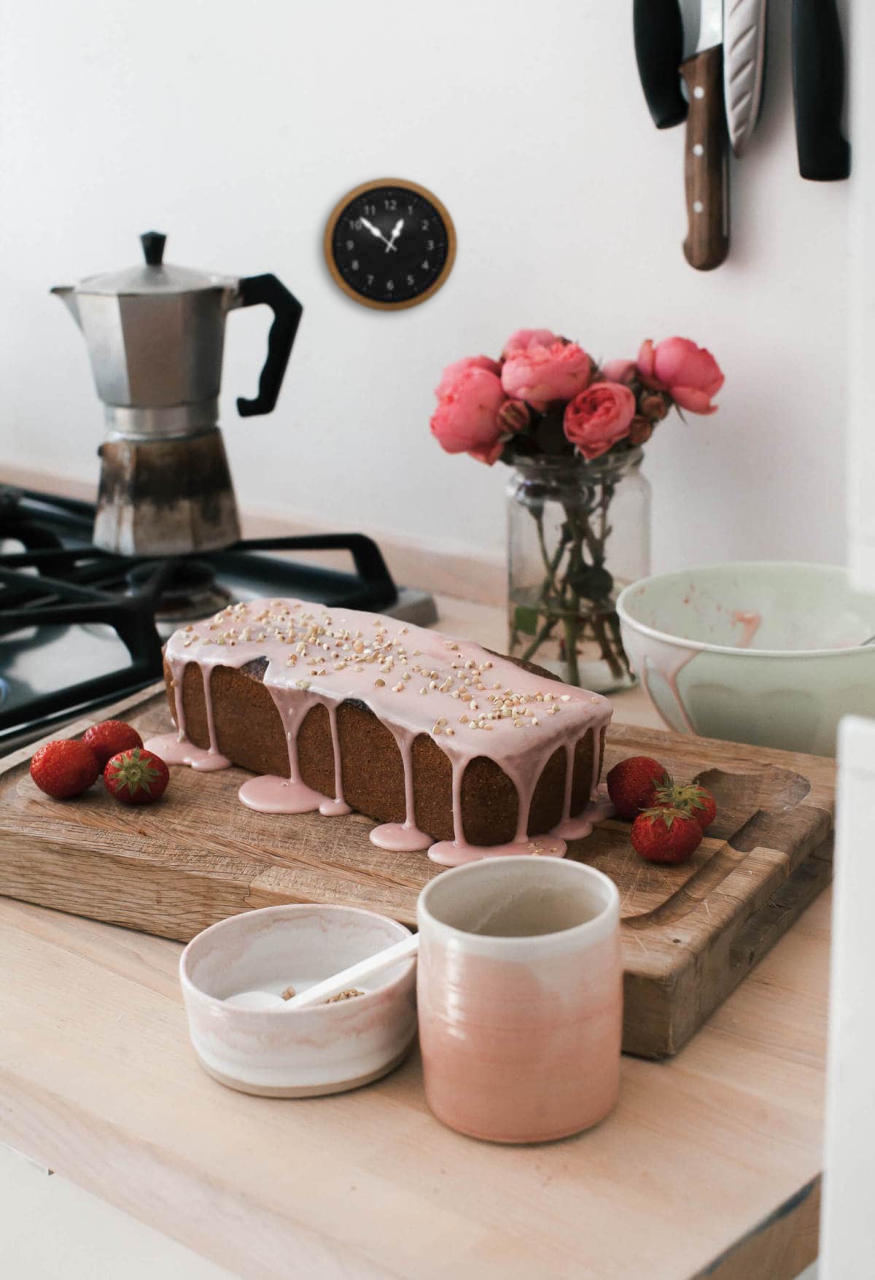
12:52
